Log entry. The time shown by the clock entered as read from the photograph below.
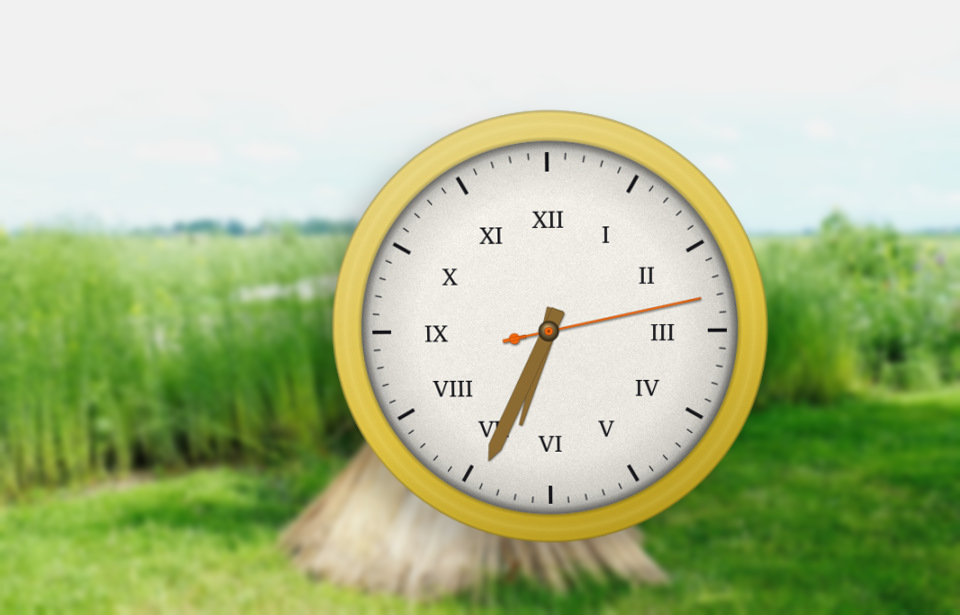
6:34:13
